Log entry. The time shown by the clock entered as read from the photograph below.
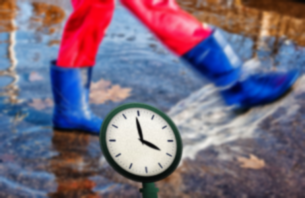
3:59
